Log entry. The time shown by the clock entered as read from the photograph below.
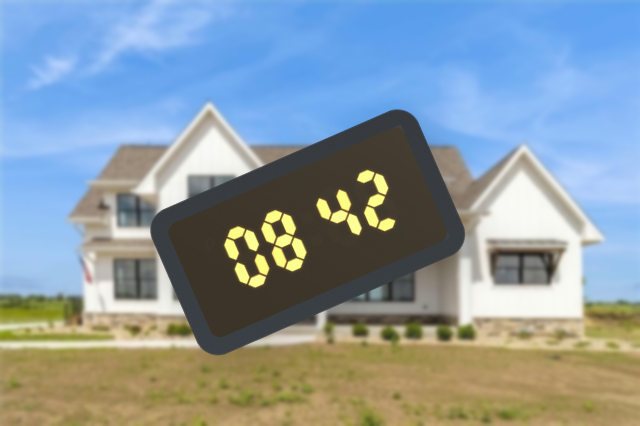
8:42
